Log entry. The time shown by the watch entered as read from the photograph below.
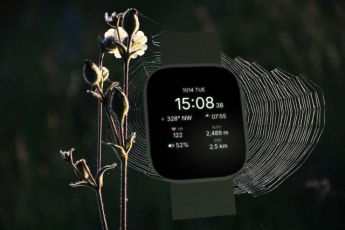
15:08
